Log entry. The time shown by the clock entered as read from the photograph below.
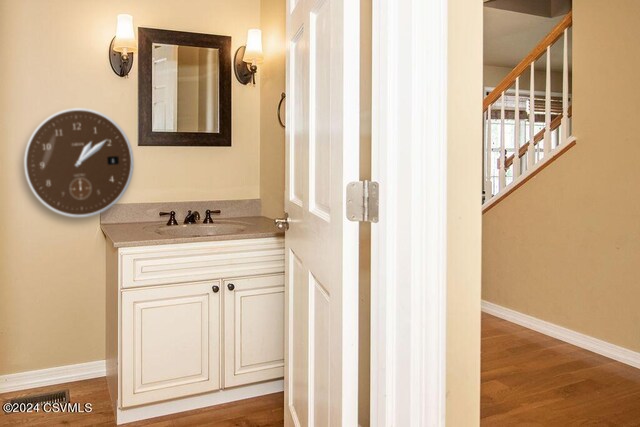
1:09
